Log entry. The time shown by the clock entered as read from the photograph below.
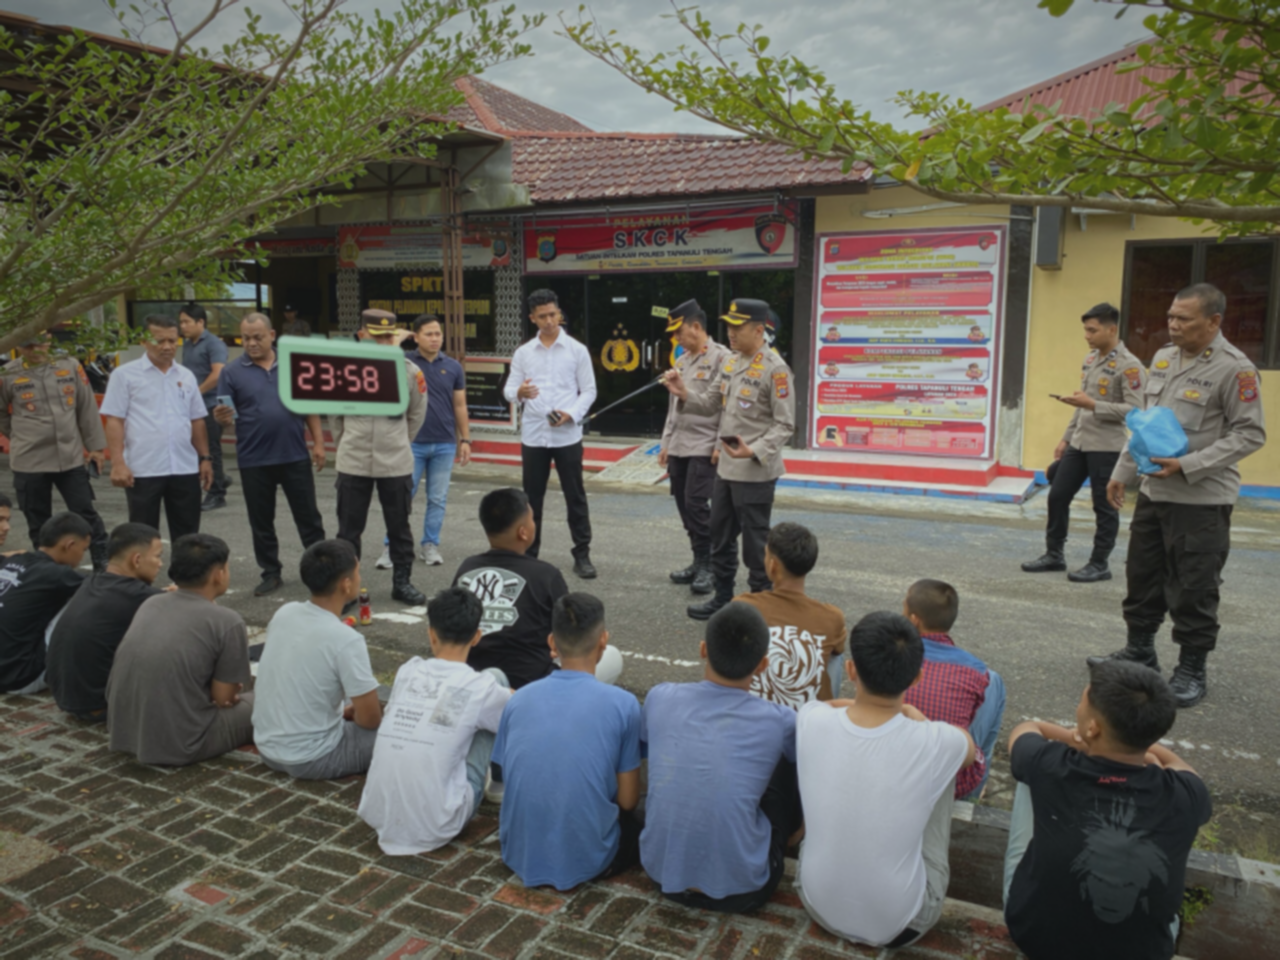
23:58
